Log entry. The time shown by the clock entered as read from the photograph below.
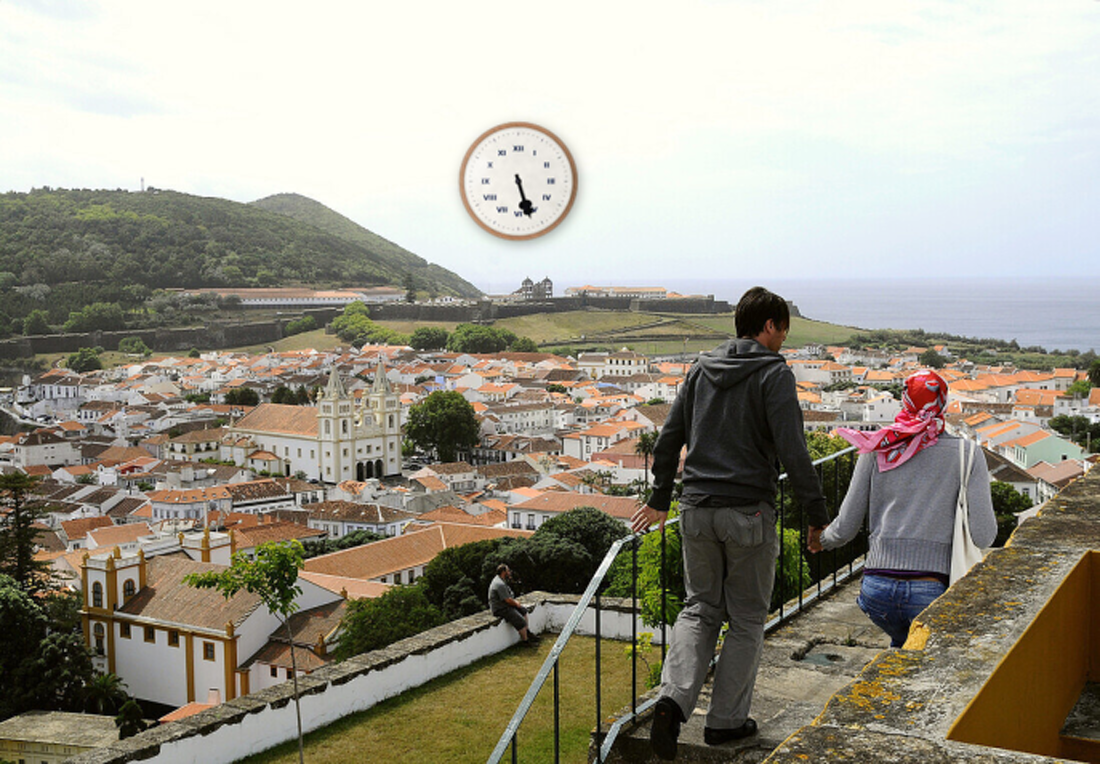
5:27
